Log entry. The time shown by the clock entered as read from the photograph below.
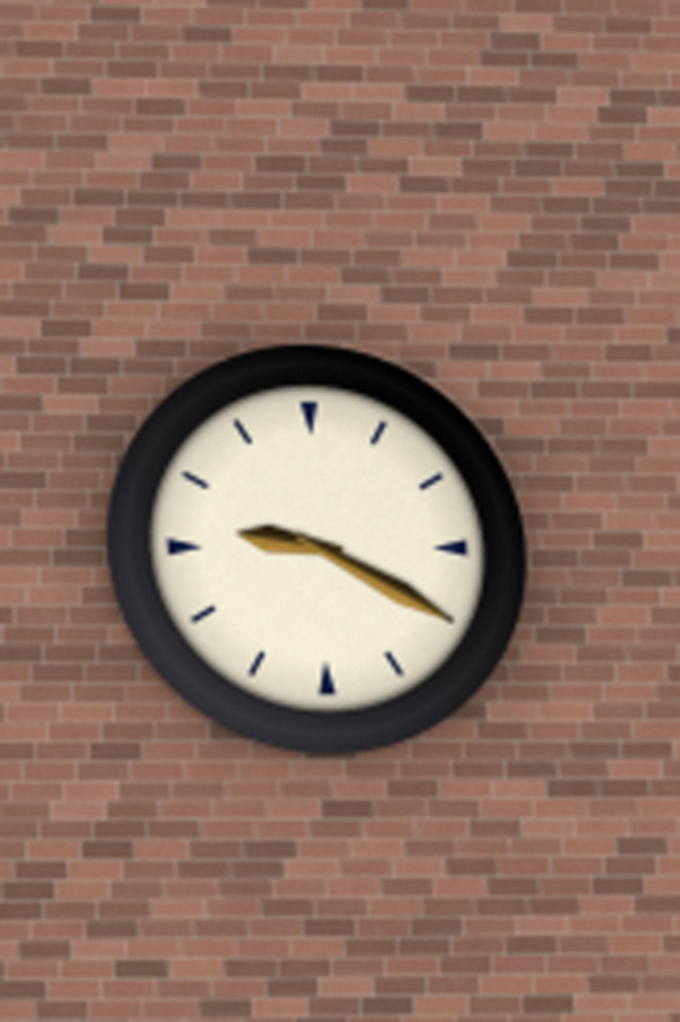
9:20
